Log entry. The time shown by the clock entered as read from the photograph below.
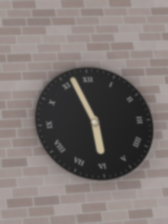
5:57
